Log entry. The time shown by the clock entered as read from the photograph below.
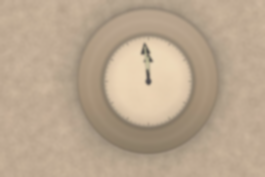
11:59
